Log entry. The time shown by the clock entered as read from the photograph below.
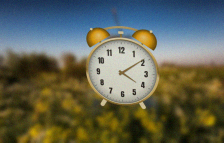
4:09
